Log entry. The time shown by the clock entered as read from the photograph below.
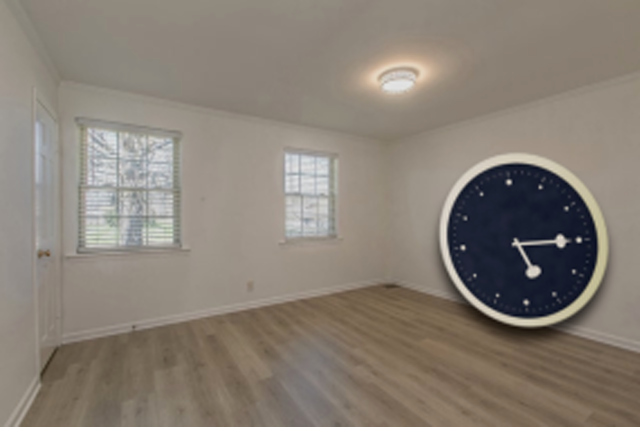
5:15
